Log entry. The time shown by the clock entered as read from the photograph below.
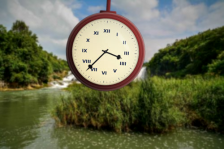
3:37
